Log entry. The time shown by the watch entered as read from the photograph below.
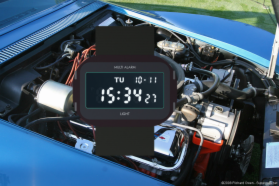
15:34:27
